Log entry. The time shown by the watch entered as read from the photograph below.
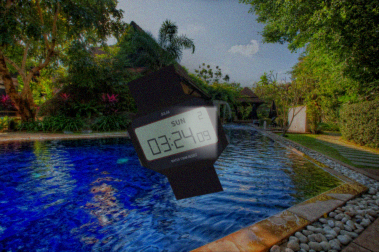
3:24:09
